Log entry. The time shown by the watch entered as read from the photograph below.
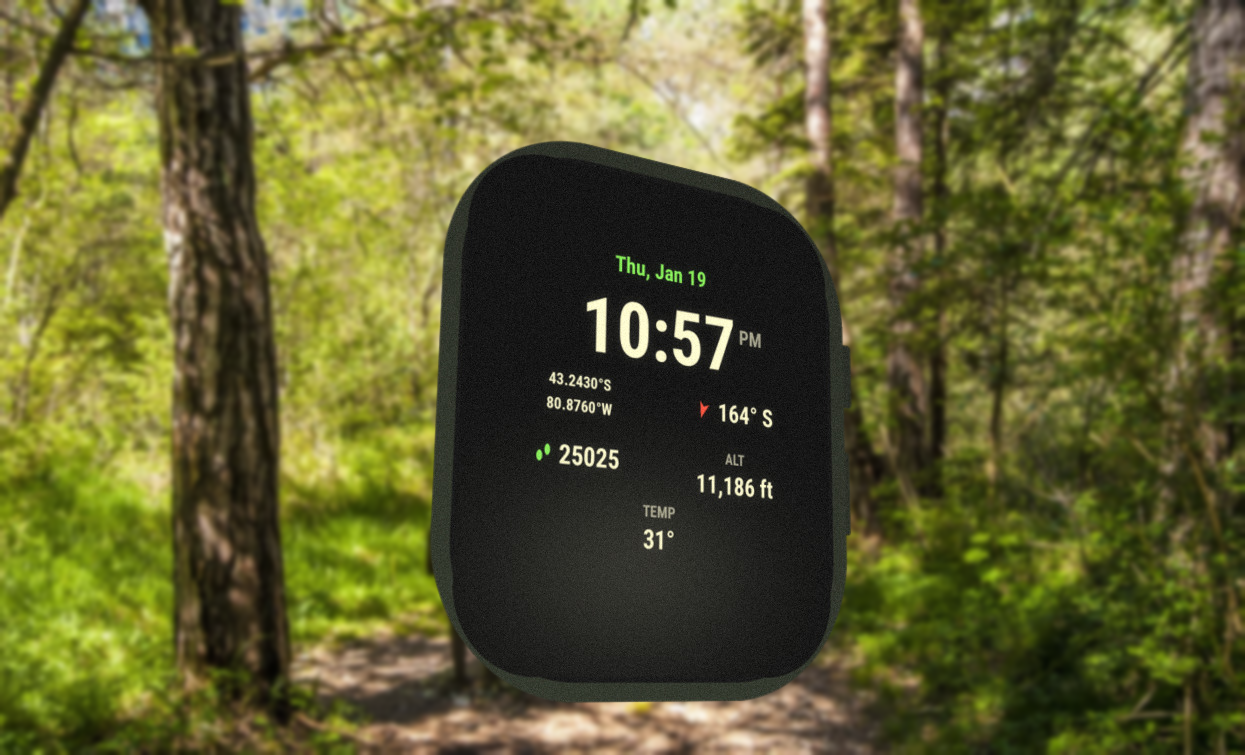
10:57
